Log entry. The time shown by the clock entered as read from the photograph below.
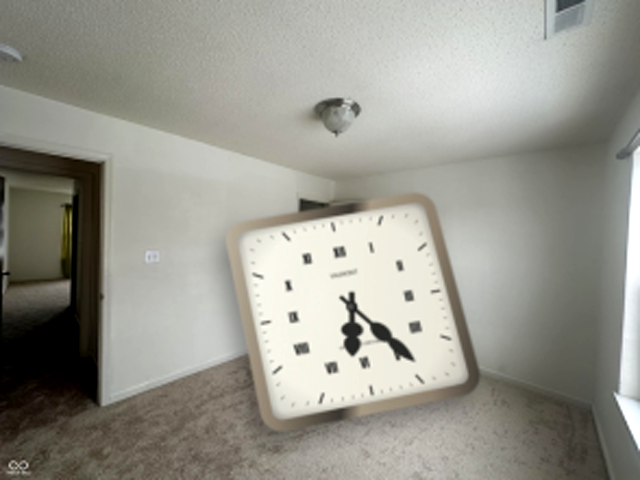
6:24
